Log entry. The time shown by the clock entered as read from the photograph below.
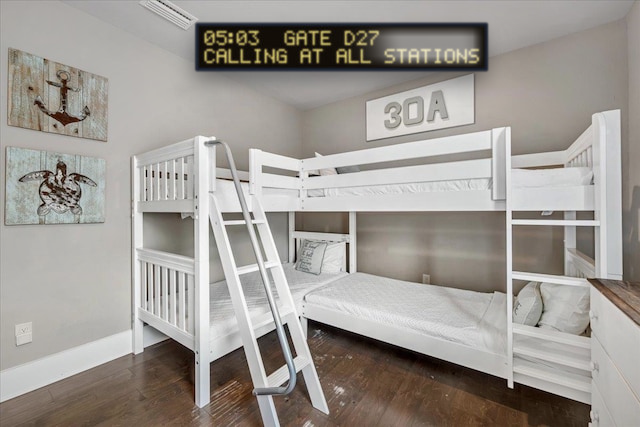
5:03
